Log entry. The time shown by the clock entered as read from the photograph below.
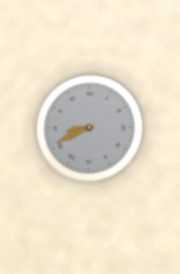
8:41
